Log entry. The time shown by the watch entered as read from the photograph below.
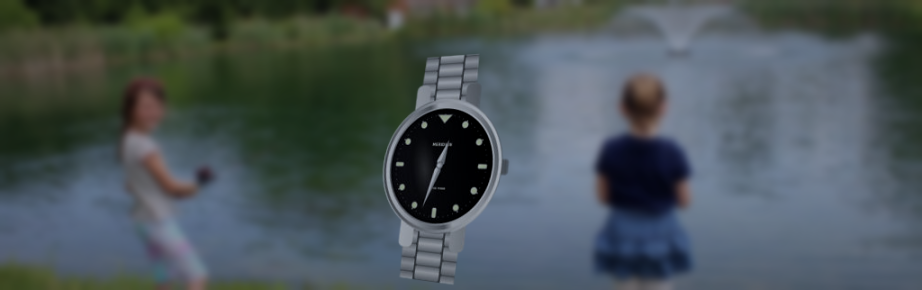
12:33
